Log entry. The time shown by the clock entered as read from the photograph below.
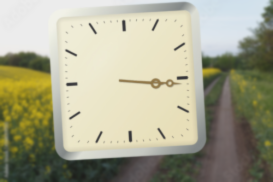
3:16
